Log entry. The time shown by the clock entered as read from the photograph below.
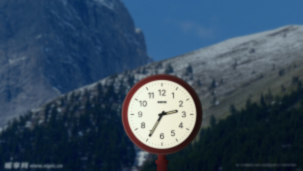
2:35
